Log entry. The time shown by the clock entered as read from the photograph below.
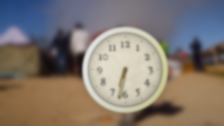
6:32
